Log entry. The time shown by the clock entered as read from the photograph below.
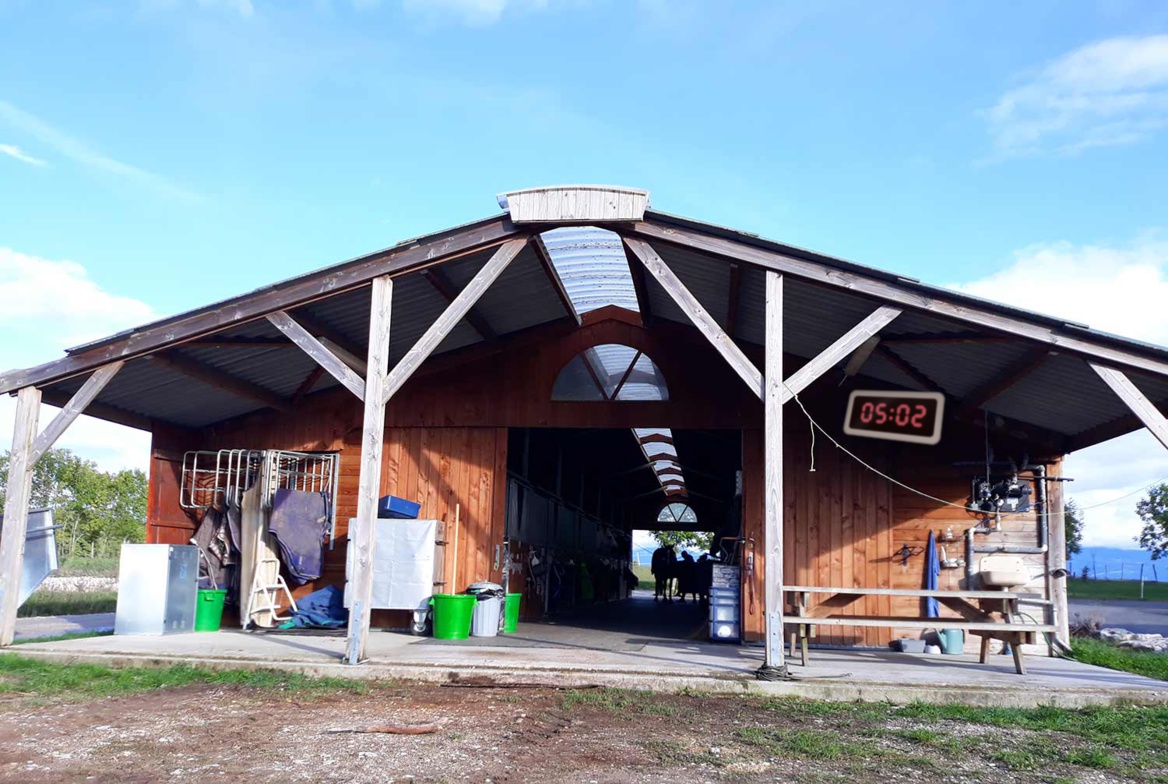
5:02
